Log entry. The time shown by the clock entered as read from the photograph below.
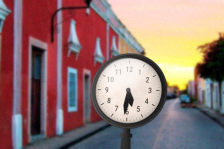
5:31
